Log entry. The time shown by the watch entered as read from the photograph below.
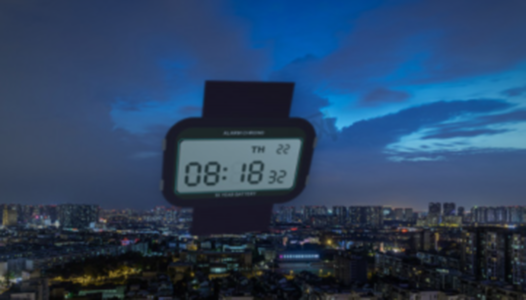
8:18:32
